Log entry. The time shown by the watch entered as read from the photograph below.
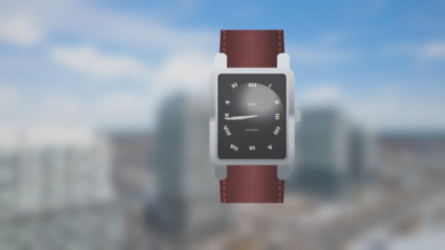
8:44
